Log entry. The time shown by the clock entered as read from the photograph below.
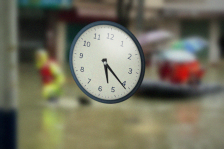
5:21
